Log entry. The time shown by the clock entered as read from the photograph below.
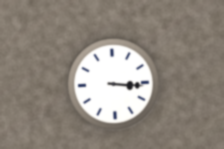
3:16
